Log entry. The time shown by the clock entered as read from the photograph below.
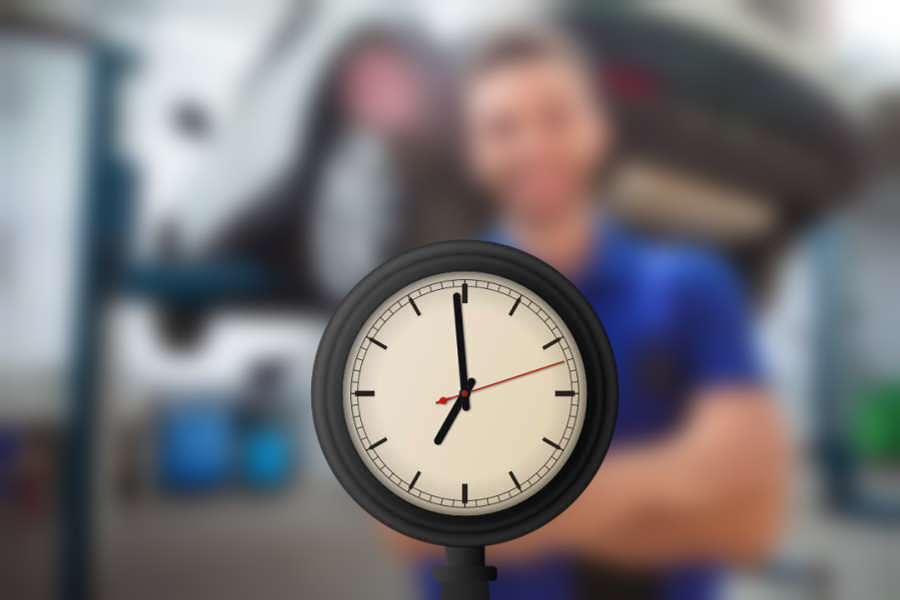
6:59:12
